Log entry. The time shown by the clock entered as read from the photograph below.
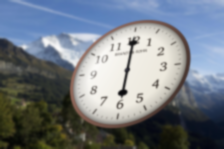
6:00
